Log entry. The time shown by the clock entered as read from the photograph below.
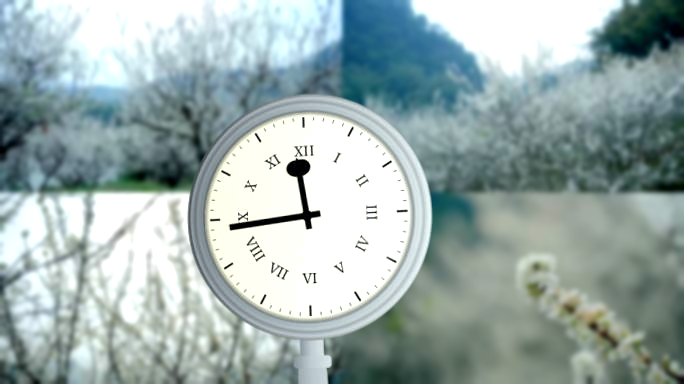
11:44
